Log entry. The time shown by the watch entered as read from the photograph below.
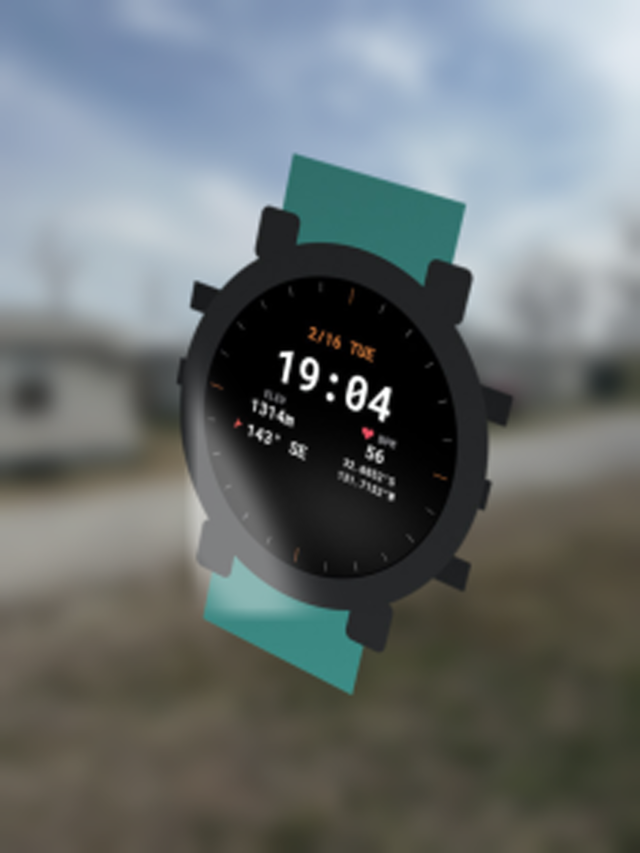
19:04
